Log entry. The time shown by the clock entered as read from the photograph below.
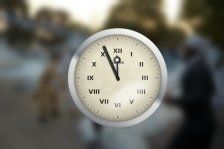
11:56
